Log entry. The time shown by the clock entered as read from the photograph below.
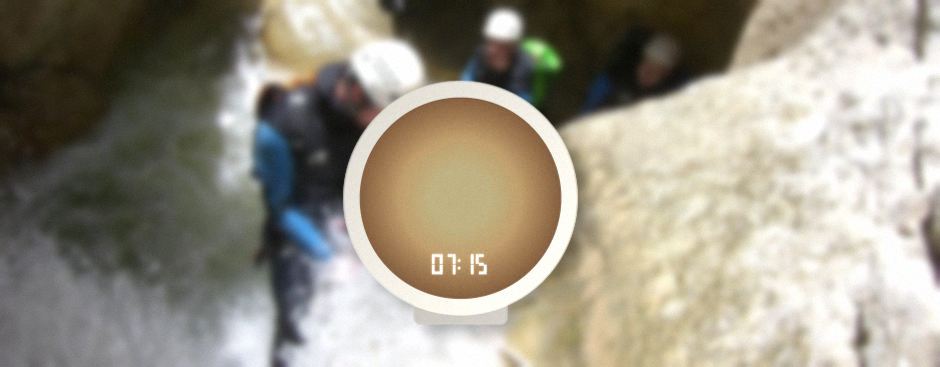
7:15
